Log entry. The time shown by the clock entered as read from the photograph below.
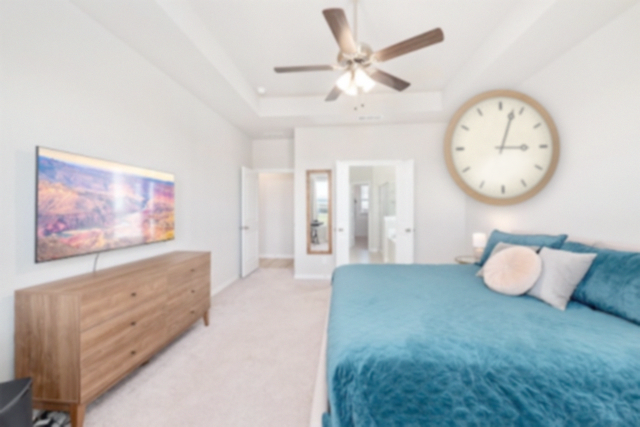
3:03
